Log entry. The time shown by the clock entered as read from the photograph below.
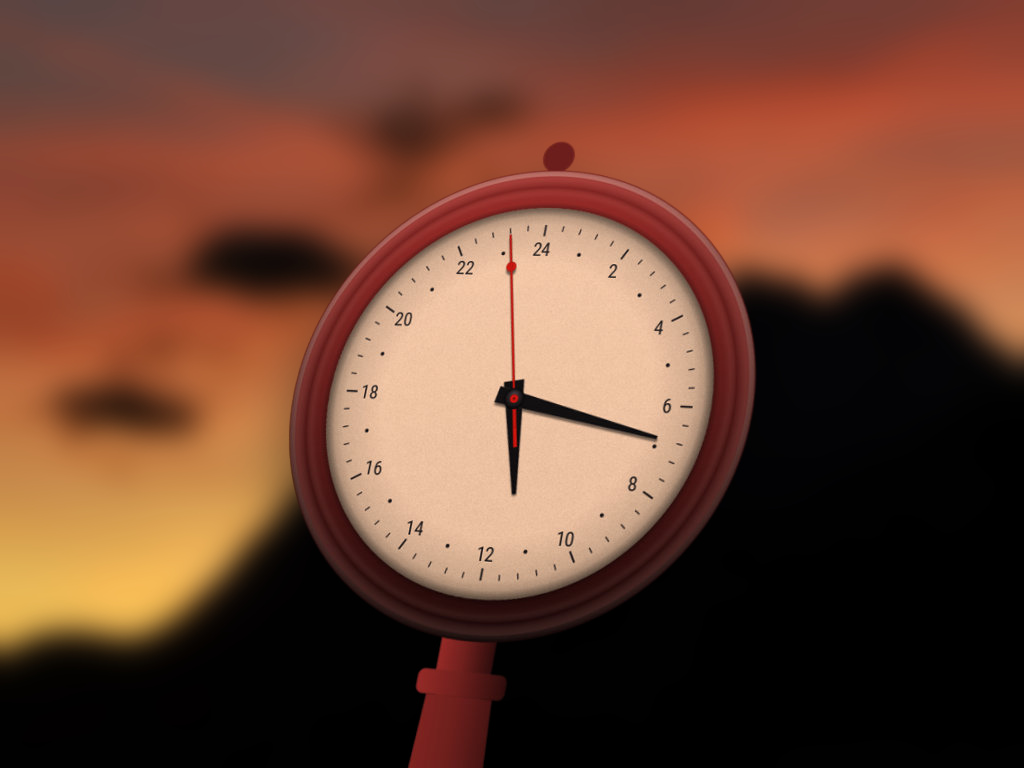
11:16:58
